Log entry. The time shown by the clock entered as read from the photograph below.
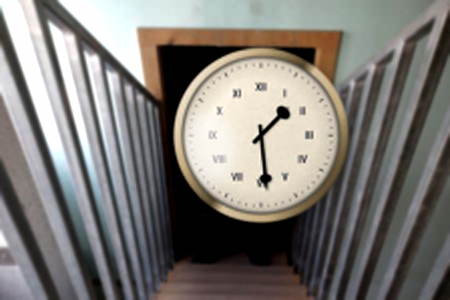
1:29
